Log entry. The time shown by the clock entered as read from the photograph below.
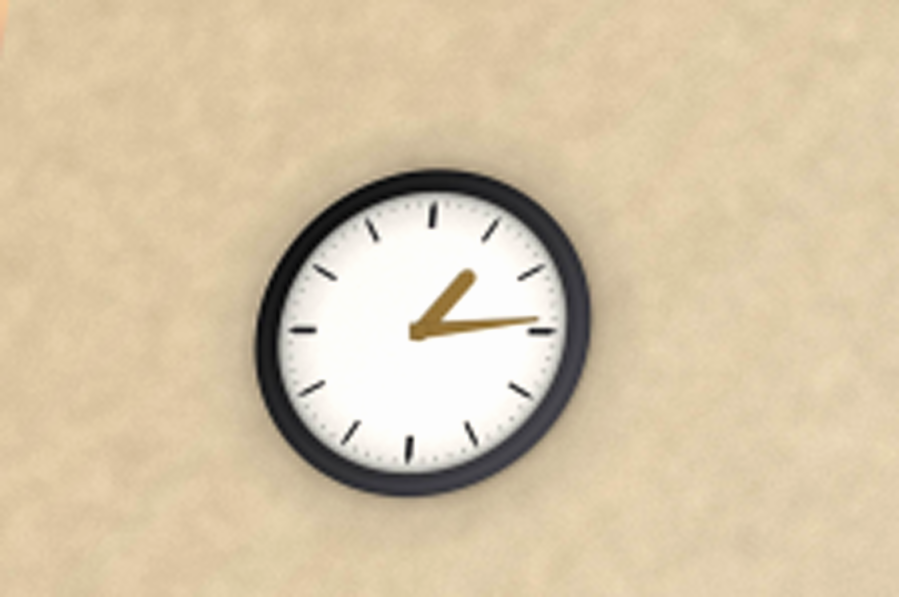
1:14
